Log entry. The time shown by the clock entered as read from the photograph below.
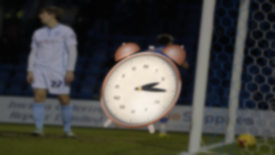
2:15
